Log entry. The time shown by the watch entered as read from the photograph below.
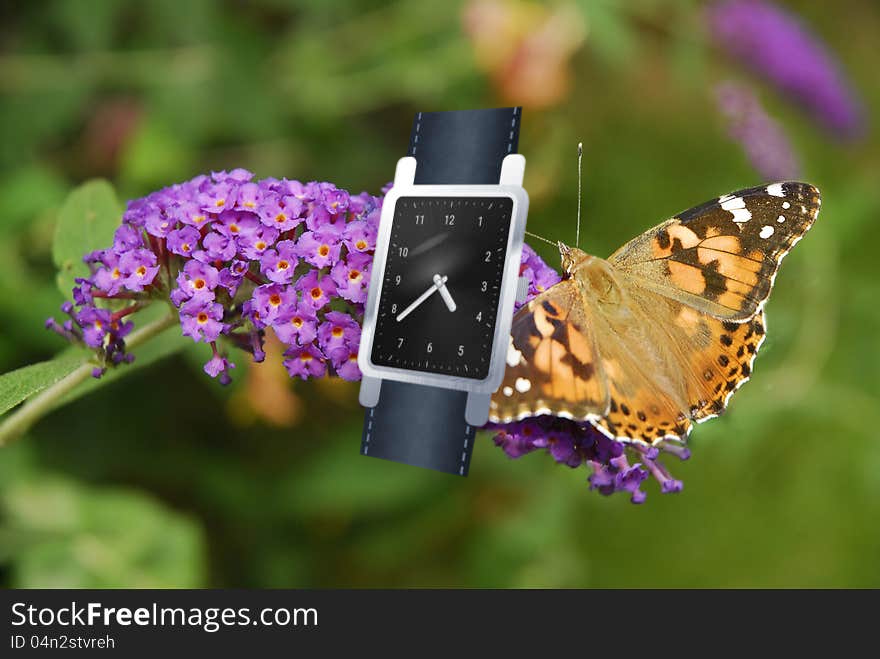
4:38
